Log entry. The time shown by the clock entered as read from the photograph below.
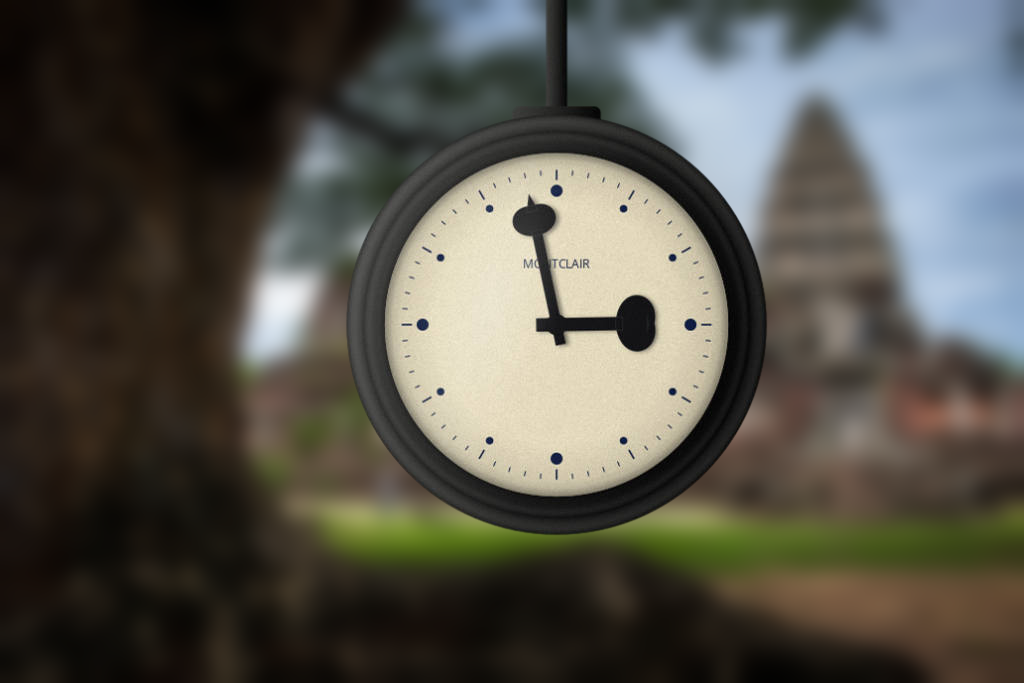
2:58
